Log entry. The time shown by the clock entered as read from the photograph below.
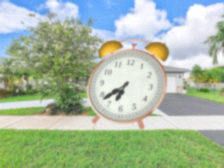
6:38
